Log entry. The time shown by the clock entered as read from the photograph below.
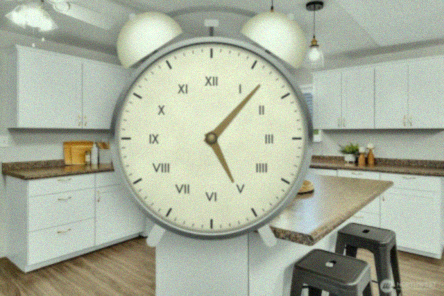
5:07
